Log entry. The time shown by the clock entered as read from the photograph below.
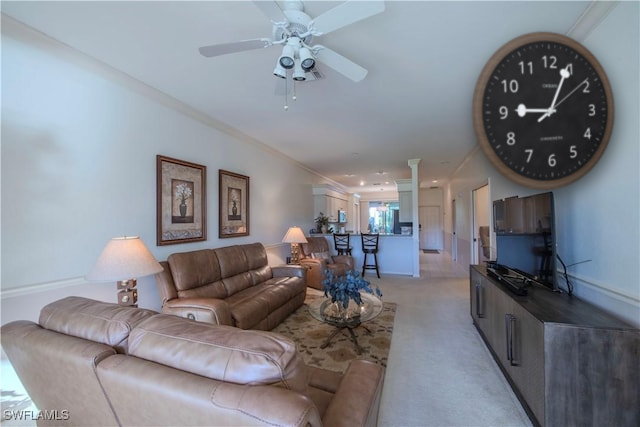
9:04:09
